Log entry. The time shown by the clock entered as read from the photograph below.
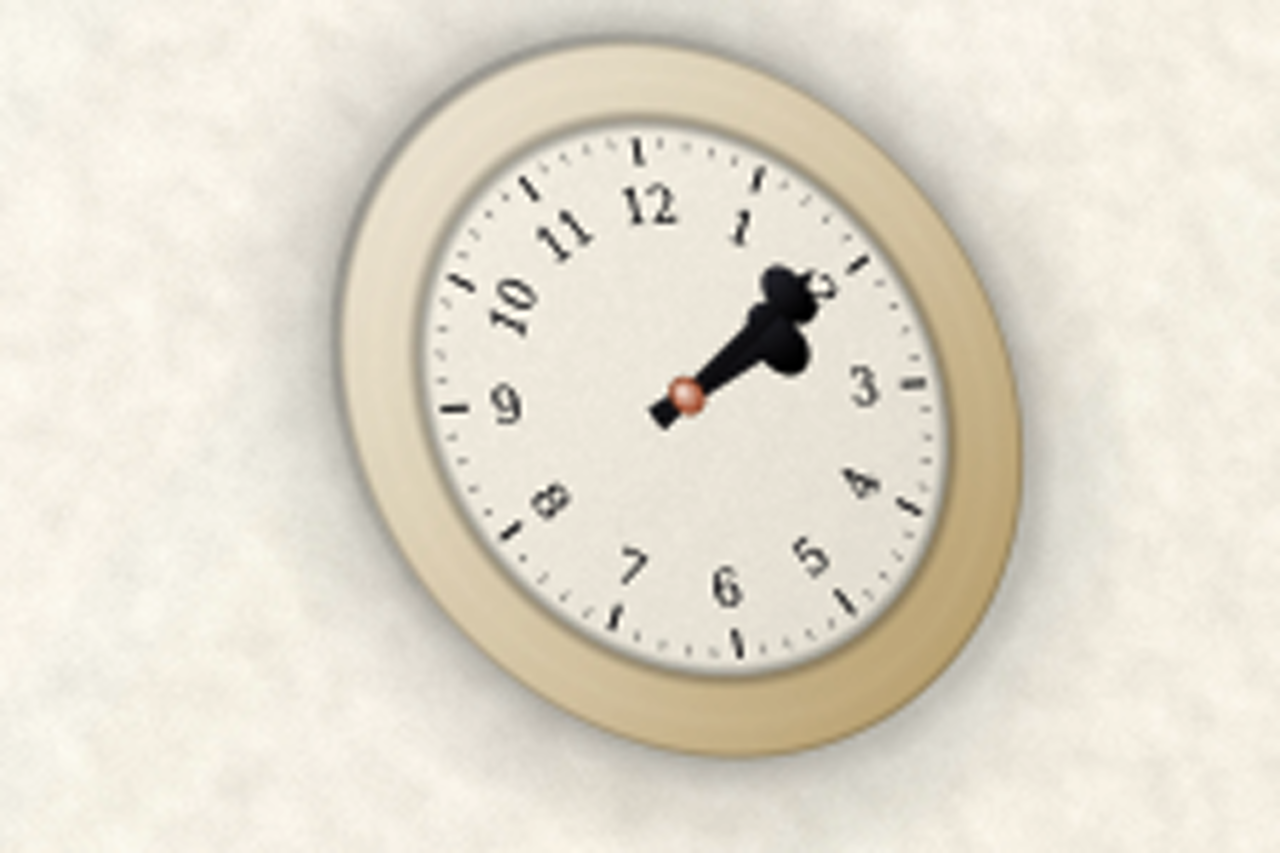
2:09
